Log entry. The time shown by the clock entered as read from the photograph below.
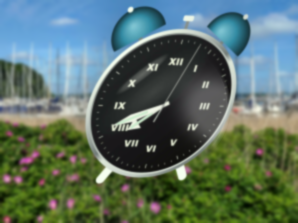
7:41:03
